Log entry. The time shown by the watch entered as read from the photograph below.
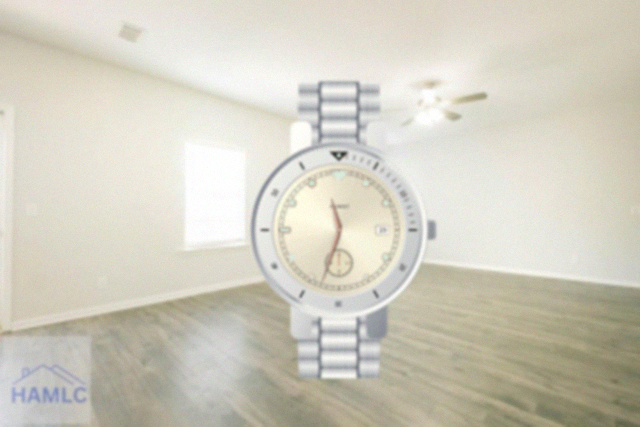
11:33
